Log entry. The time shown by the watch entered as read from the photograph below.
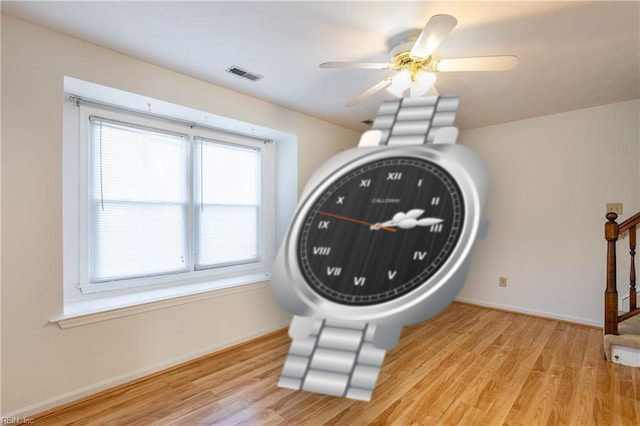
2:13:47
